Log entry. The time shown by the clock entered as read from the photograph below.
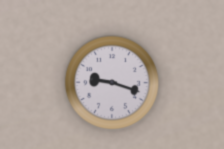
9:18
